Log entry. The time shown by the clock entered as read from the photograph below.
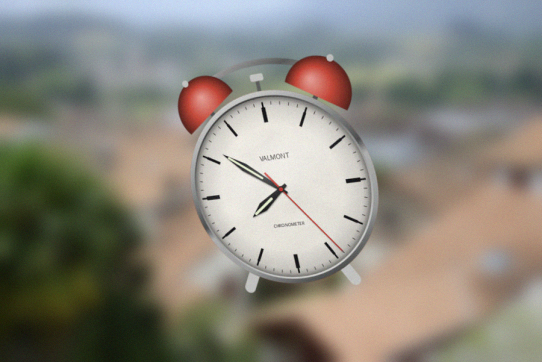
7:51:24
